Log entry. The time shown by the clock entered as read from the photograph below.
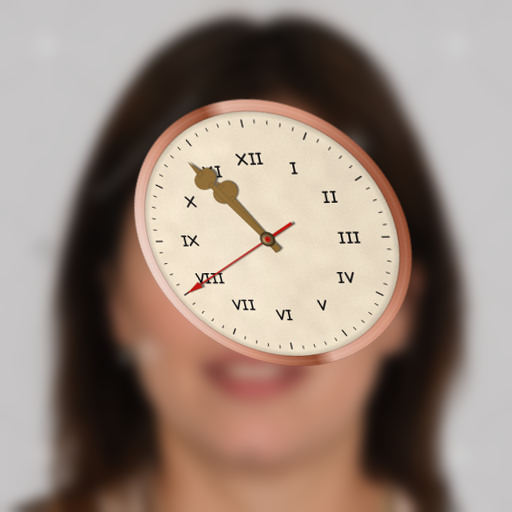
10:53:40
